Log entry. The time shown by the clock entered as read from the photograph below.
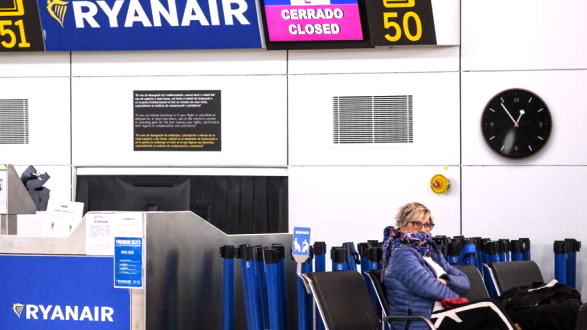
12:54
